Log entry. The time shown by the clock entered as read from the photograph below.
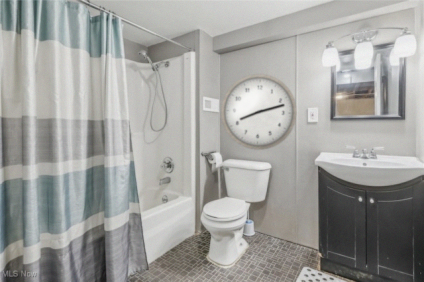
8:12
